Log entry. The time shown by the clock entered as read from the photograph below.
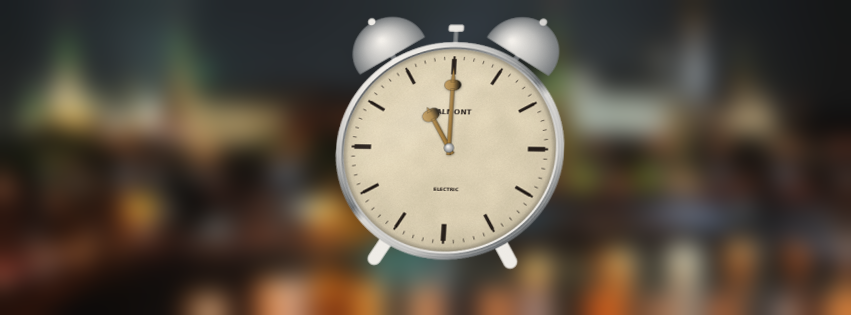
11:00
